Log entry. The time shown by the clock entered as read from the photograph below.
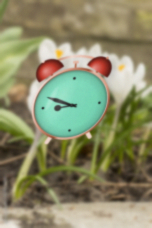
8:49
